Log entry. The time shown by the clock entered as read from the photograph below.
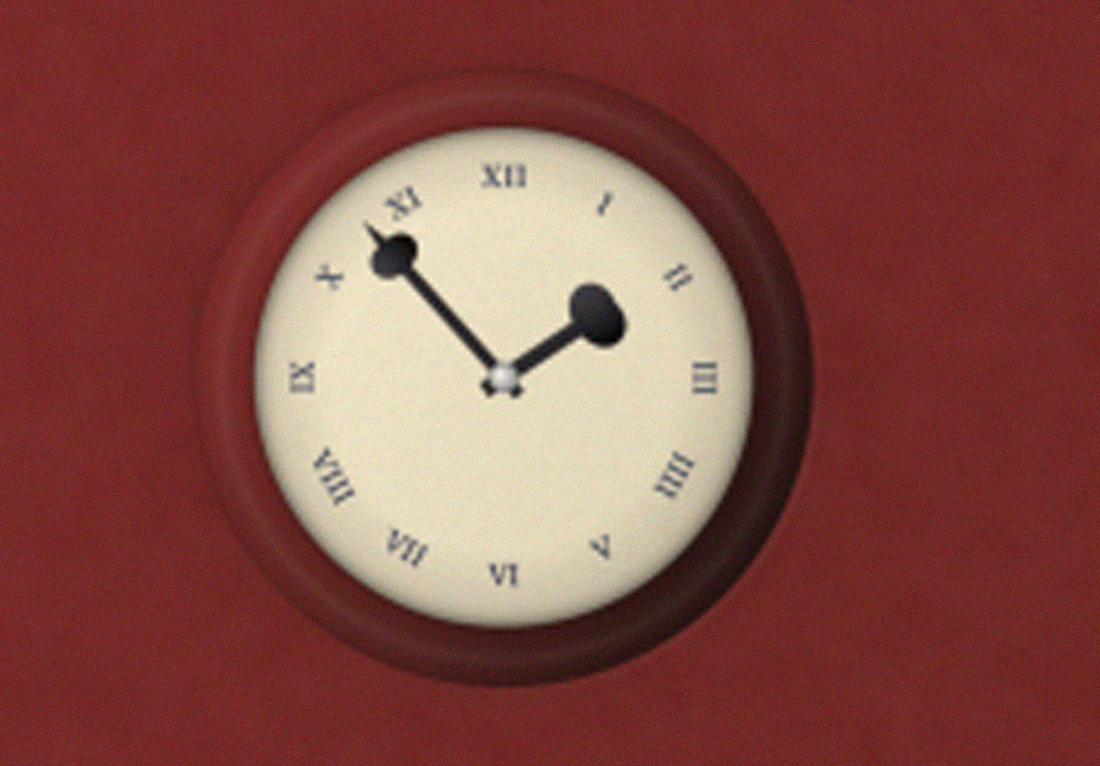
1:53
